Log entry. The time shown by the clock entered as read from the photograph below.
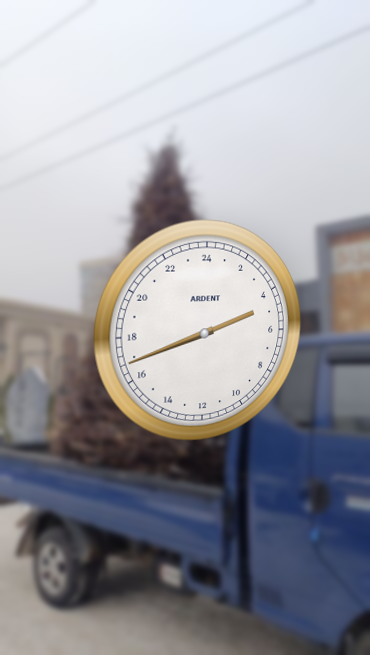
4:42
